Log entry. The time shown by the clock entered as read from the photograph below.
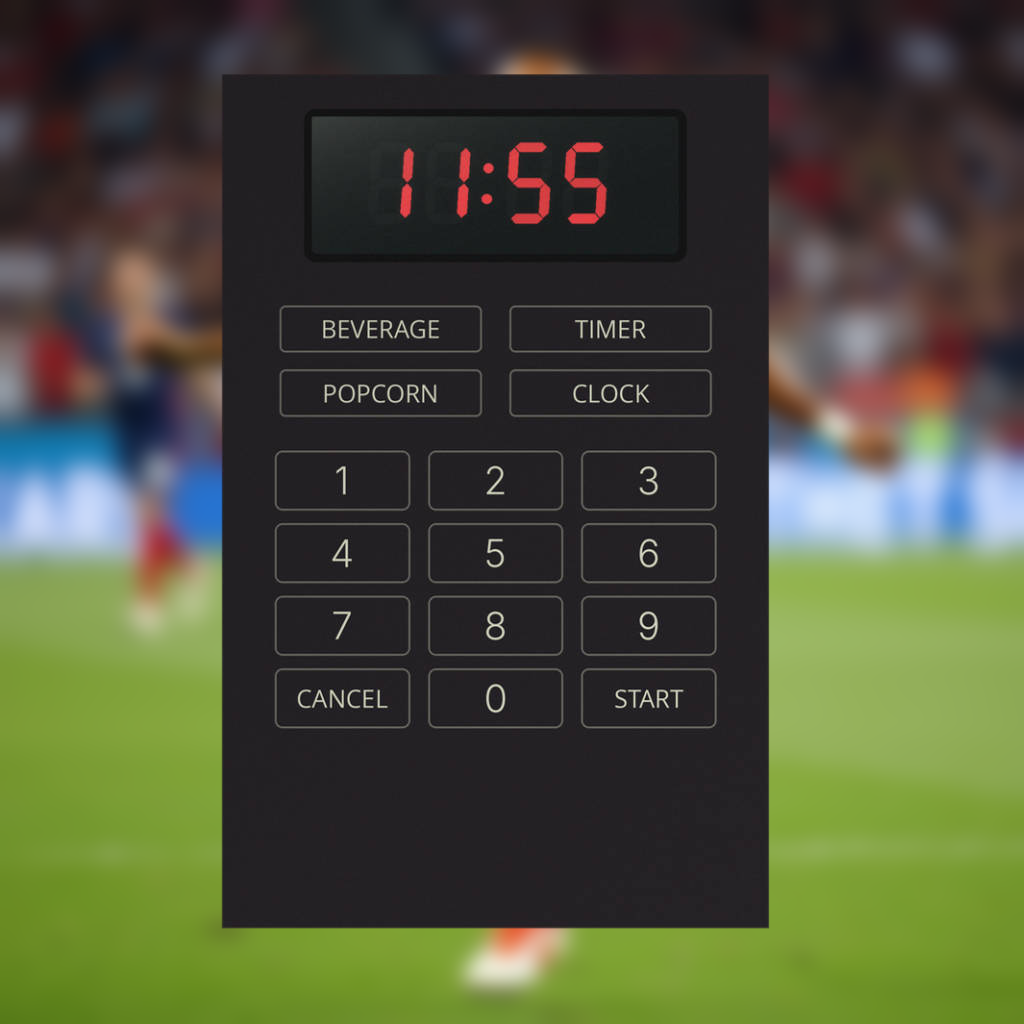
11:55
